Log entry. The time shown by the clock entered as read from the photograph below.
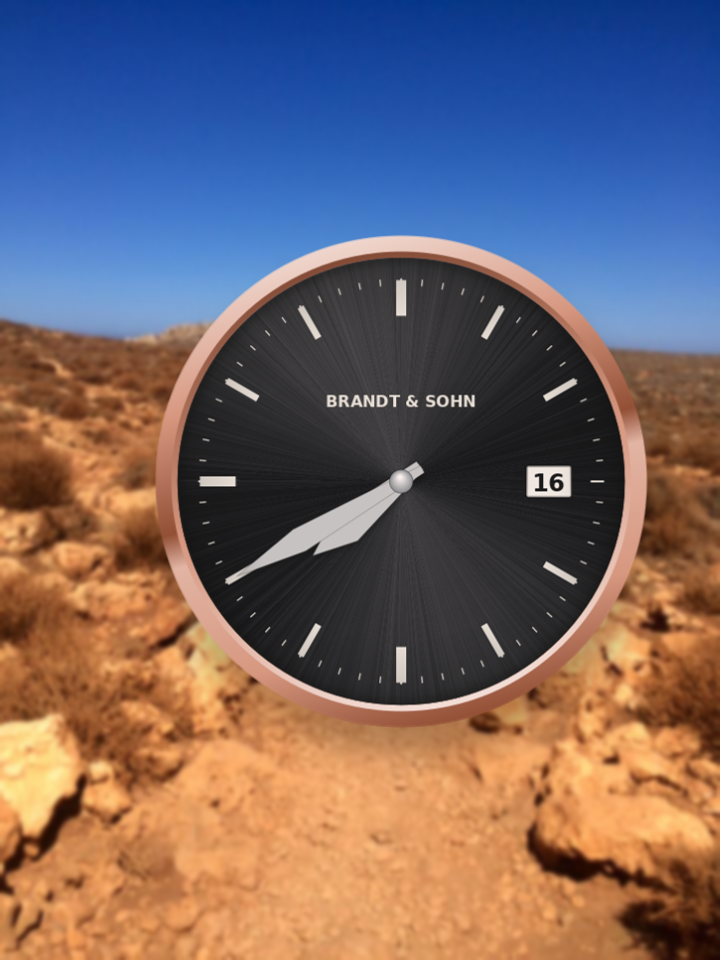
7:40
